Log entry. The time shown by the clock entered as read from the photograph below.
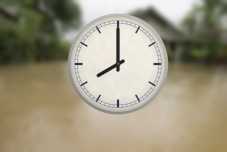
8:00
